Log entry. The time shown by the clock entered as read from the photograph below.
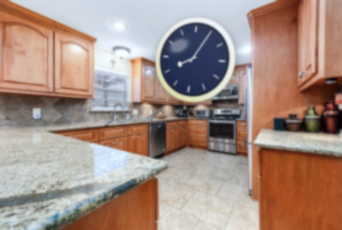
8:05
